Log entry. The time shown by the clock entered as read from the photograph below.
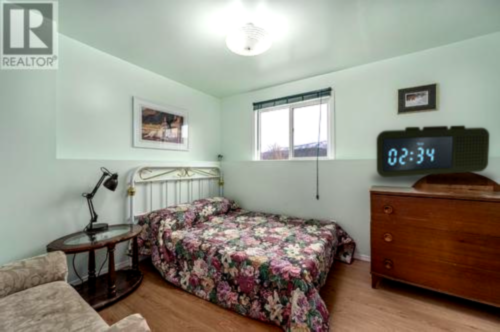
2:34
